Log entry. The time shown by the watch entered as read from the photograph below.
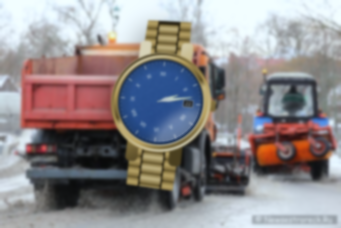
2:13
